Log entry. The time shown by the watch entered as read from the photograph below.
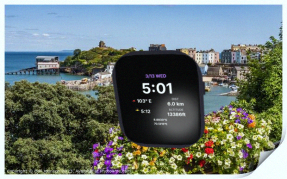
5:01
